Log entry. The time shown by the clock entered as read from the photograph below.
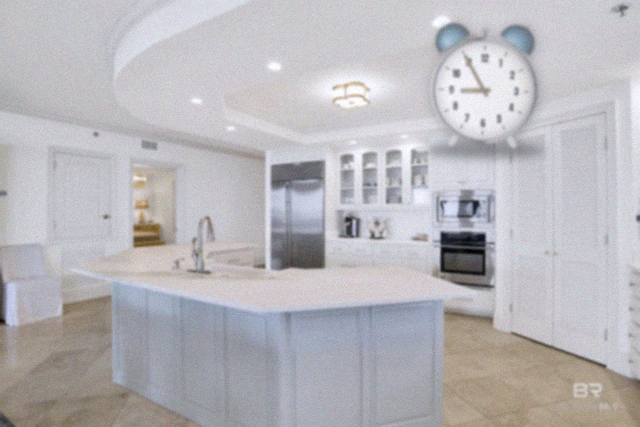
8:55
